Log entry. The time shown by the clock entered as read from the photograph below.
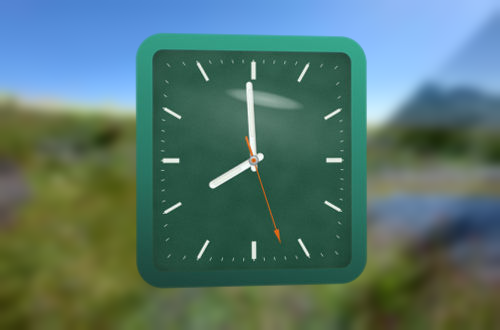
7:59:27
